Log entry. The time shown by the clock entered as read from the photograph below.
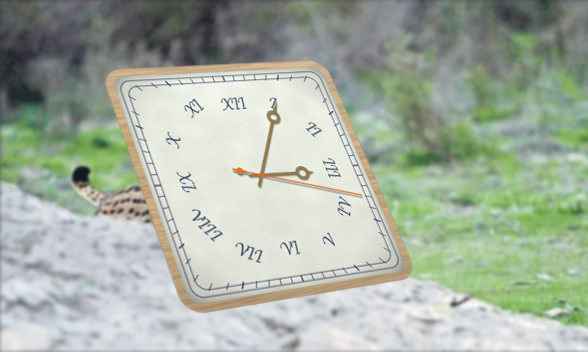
3:05:18
